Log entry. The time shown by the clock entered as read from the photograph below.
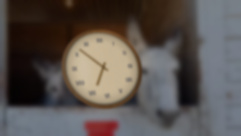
6:52
